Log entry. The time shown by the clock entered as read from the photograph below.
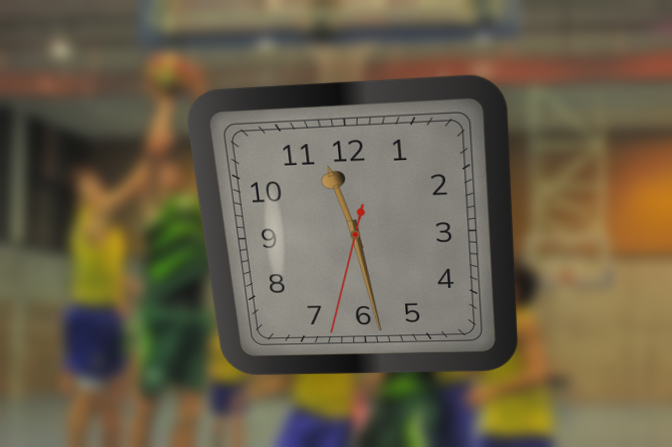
11:28:33
